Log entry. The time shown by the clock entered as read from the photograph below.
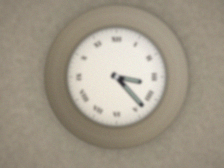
3:23
